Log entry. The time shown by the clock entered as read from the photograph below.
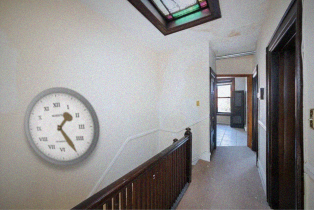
1:25
